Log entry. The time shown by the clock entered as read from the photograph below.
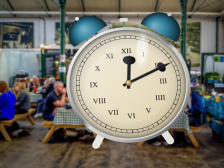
12:11
